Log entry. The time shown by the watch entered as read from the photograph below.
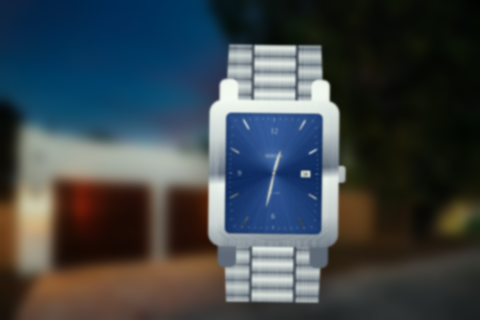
12:32
